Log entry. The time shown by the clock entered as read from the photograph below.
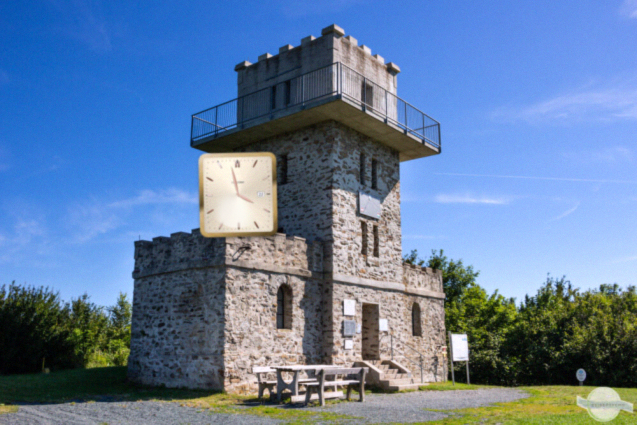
3:58
